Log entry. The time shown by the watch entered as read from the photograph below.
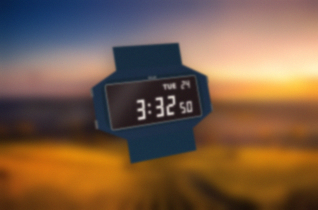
3:32
